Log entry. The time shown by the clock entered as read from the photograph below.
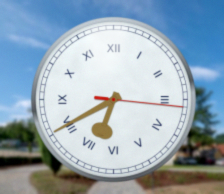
6:40:16
